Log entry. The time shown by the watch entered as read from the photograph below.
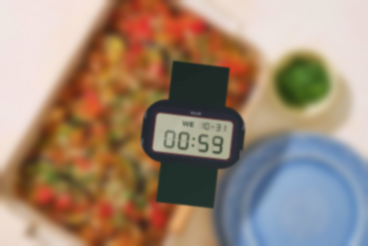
0:59
